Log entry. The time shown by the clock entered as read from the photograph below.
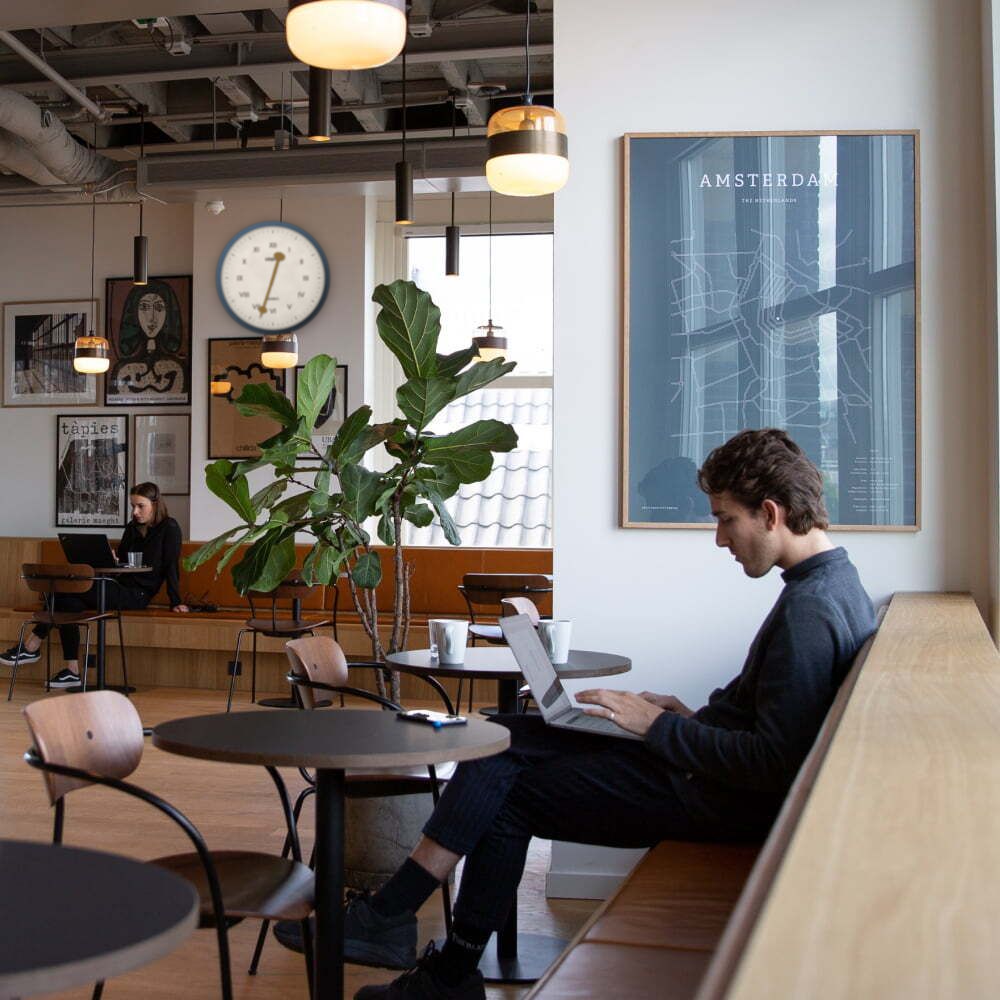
12:33
